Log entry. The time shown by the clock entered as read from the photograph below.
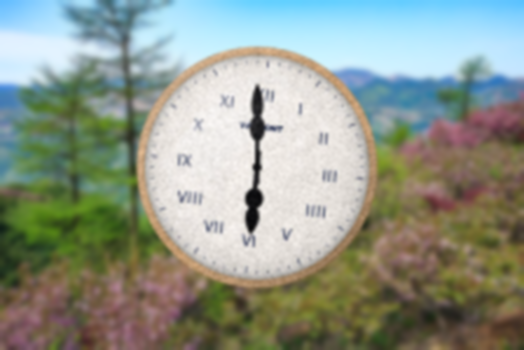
5:59
